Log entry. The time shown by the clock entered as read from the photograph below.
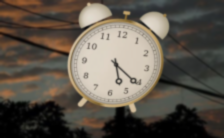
5:21
